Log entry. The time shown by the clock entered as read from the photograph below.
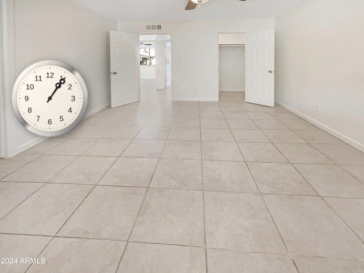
1:06
